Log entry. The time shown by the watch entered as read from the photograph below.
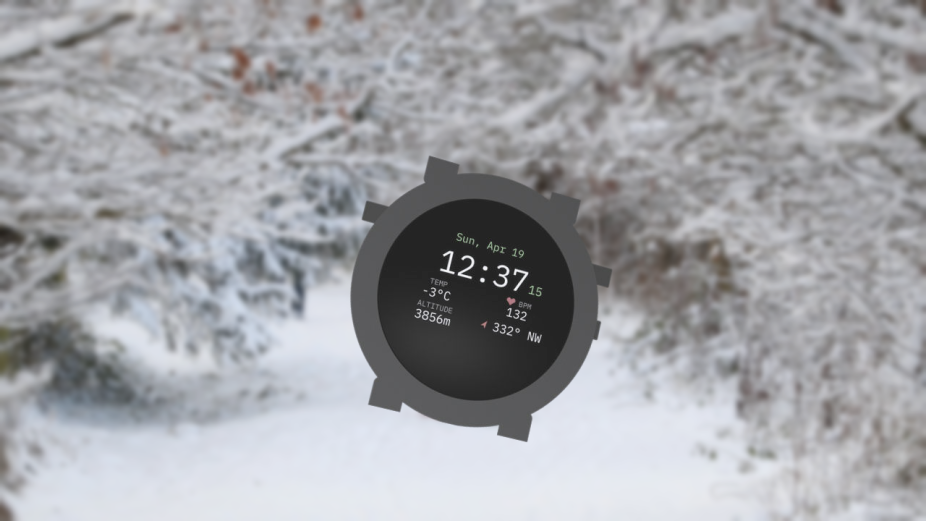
12:37:15
